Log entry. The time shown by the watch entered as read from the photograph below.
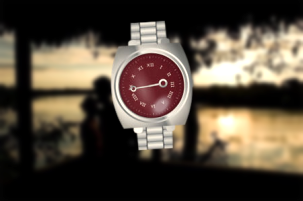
2:44
